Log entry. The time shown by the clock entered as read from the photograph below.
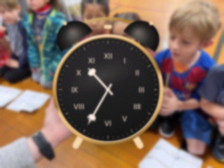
10:35
